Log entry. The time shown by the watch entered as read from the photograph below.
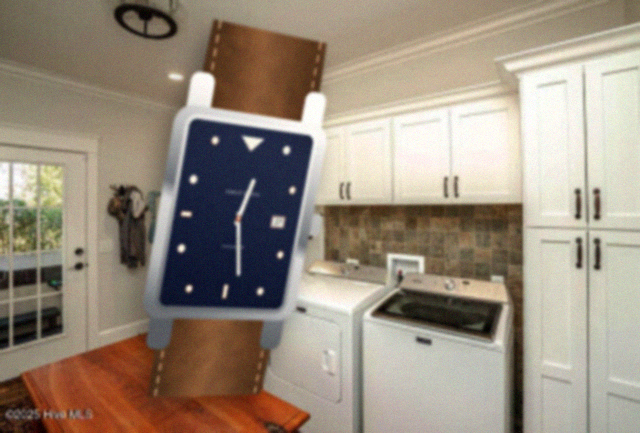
12:28
